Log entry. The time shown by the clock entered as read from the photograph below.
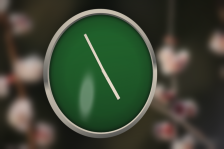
4:55
